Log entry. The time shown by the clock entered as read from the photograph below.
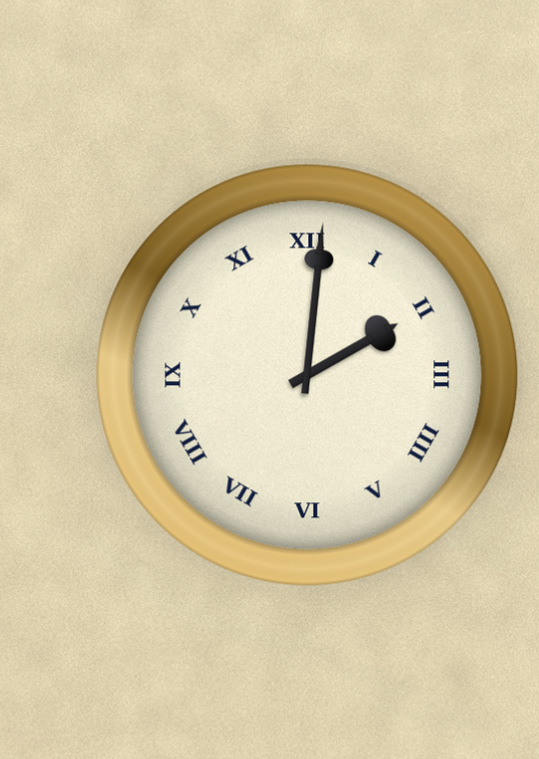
2:01
